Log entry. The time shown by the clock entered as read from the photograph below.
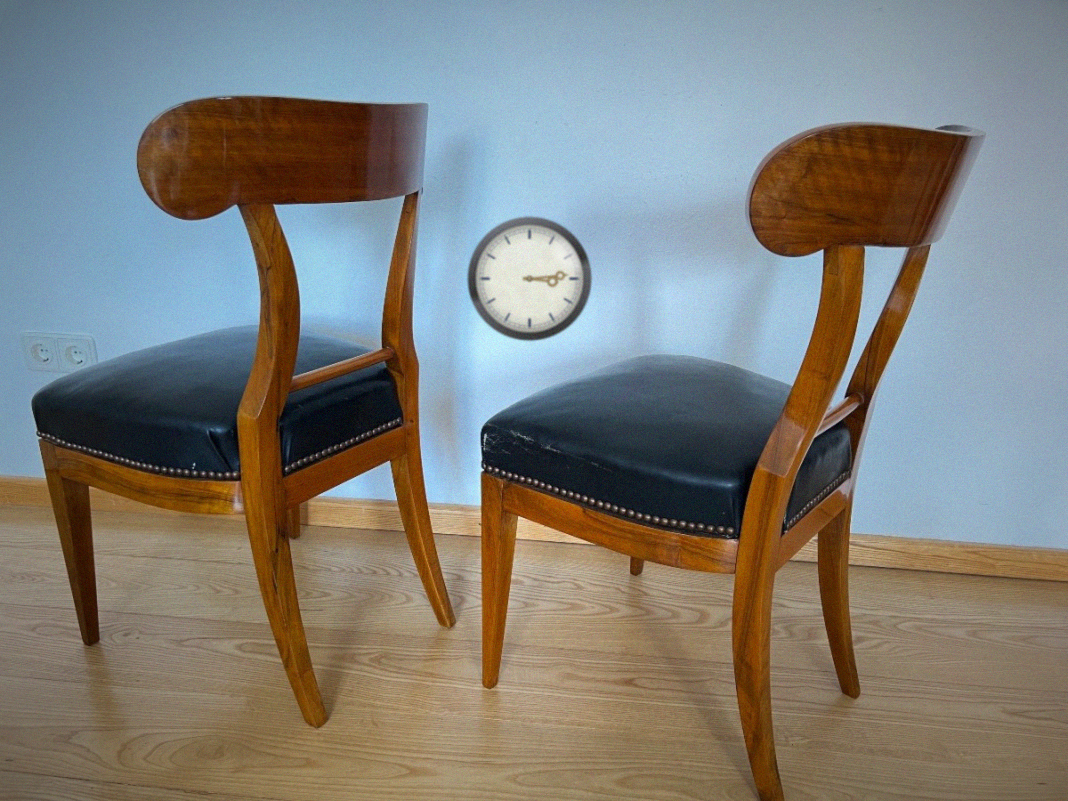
3:14
